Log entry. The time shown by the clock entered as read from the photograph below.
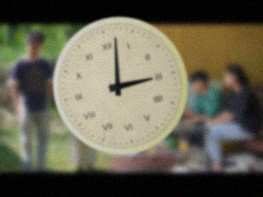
3:02
